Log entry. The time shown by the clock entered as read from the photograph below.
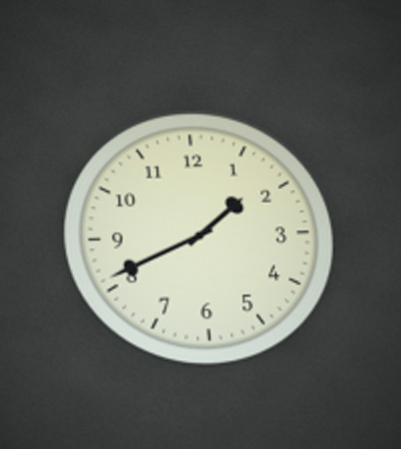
1:41
